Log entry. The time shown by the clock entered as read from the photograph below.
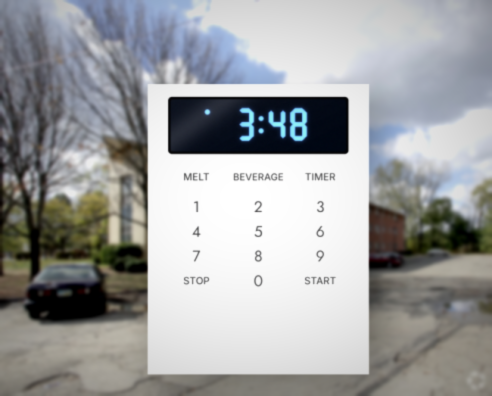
3:48
